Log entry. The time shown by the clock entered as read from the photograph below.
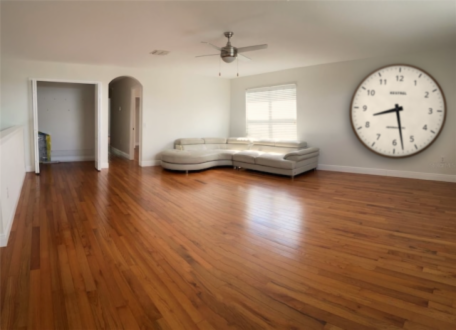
8:28
